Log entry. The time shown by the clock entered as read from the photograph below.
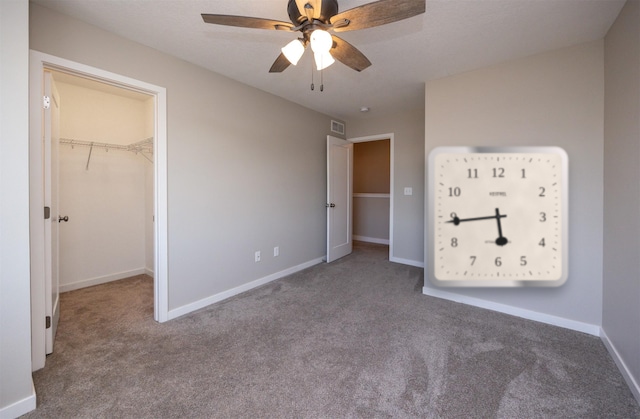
5:44
